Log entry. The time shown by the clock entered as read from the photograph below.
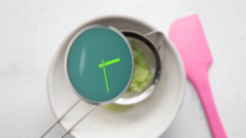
2:28
